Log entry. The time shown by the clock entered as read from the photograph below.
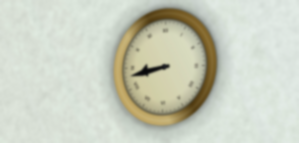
8:43
